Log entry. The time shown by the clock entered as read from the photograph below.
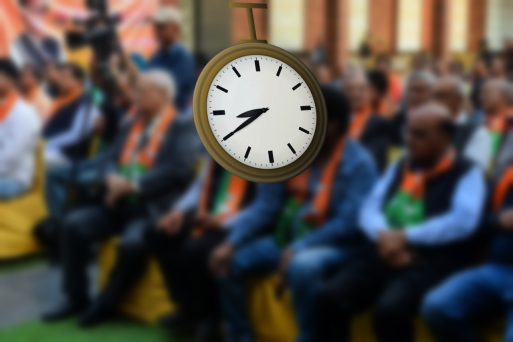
8:40
